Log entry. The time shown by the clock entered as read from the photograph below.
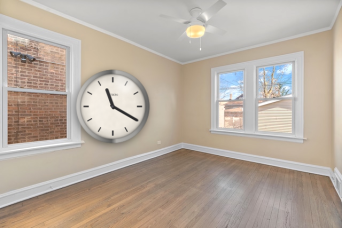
11:20
